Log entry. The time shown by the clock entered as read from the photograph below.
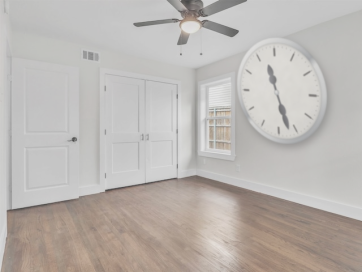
11:27
